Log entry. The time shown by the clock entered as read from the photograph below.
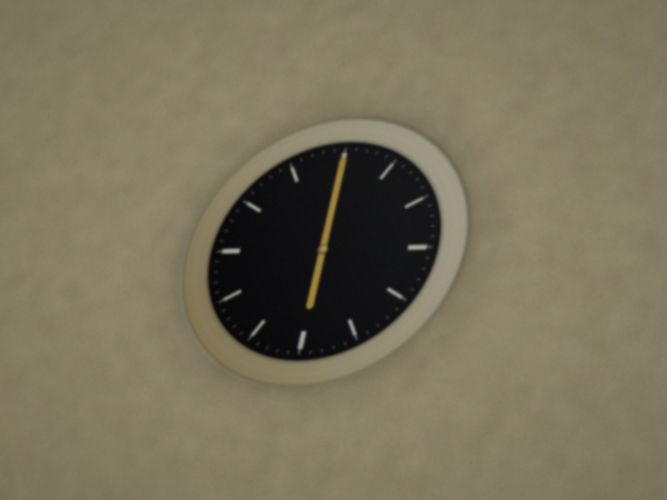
6:00
